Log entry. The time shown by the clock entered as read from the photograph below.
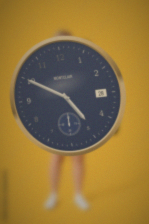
4:50
